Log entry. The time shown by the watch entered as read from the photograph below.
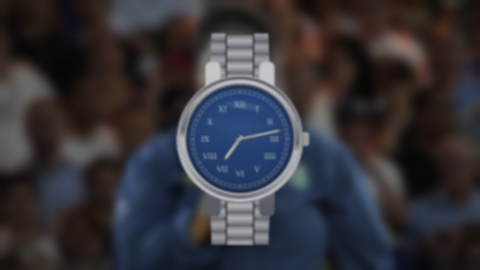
7:13
